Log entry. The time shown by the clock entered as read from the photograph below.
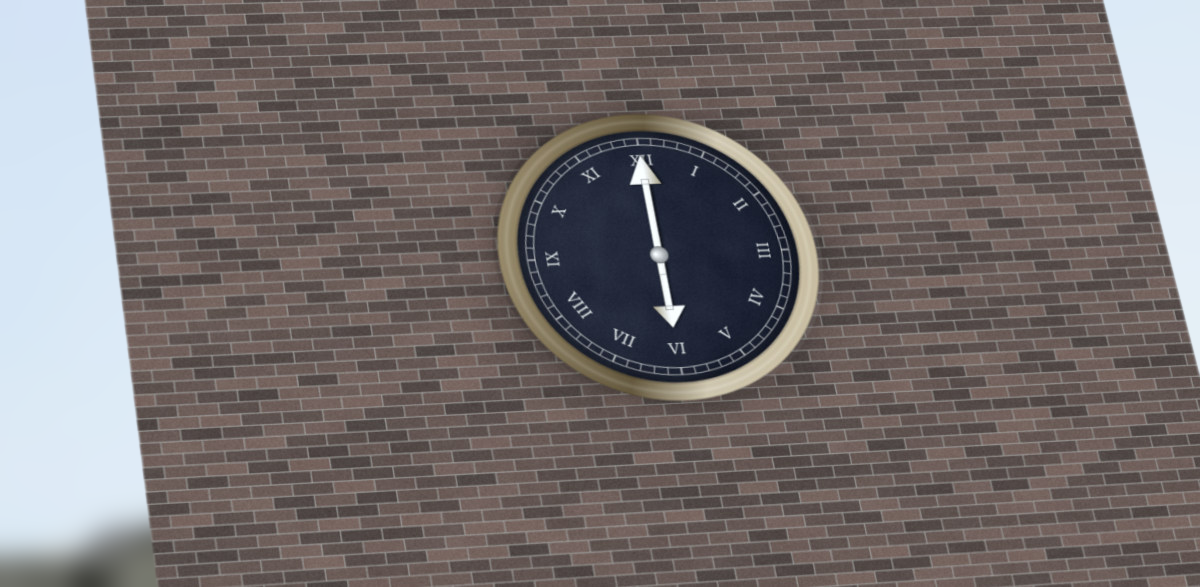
6:00
